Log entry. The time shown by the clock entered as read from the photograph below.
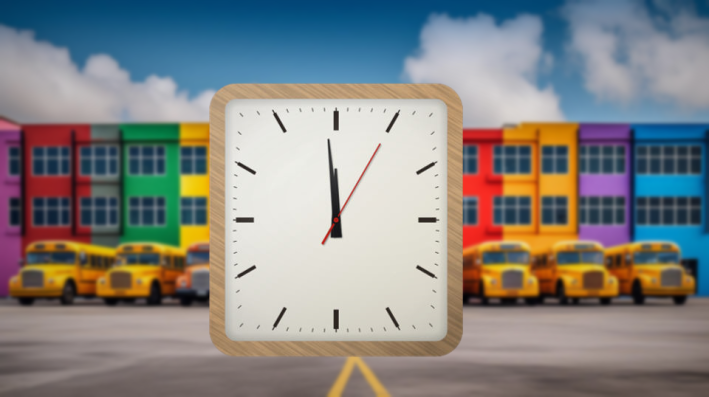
11:59:05
